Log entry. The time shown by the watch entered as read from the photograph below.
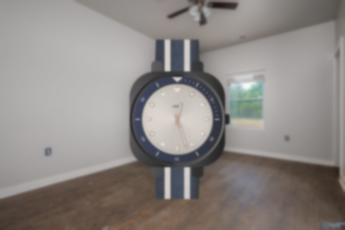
12:27
